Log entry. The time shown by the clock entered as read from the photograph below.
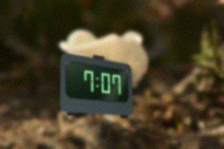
7:07
